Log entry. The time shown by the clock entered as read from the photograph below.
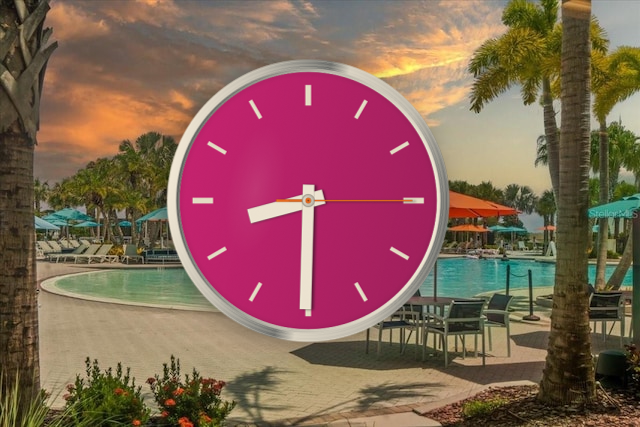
8:30:15
